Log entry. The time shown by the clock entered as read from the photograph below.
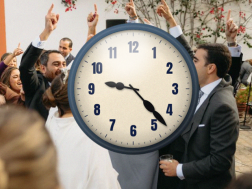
9:23
